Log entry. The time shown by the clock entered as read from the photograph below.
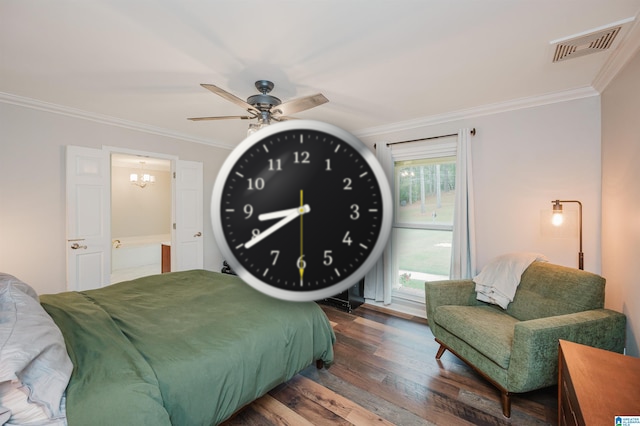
8:39:30
